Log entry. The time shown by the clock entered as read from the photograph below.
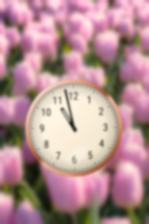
10:58
